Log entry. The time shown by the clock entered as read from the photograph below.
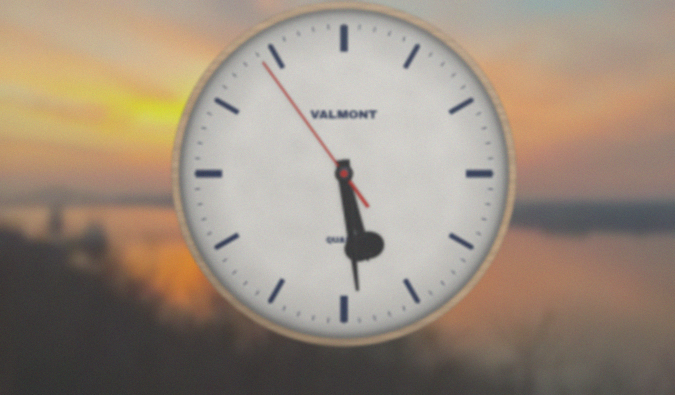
5:28:54
